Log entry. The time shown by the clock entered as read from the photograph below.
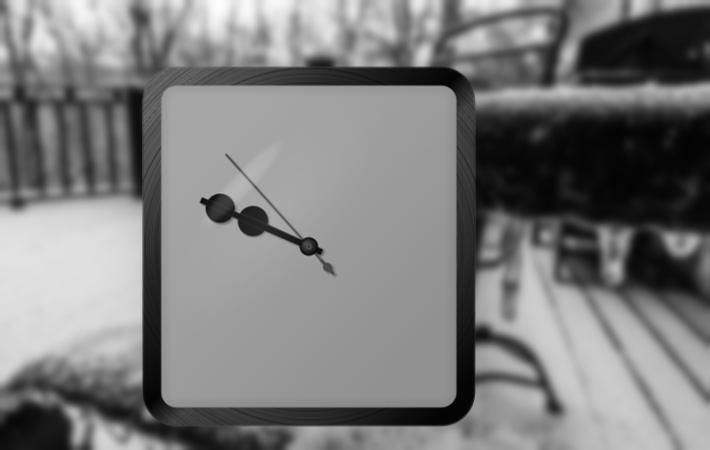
9:48:53
